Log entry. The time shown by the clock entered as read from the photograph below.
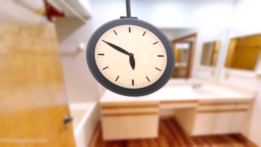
5:50
